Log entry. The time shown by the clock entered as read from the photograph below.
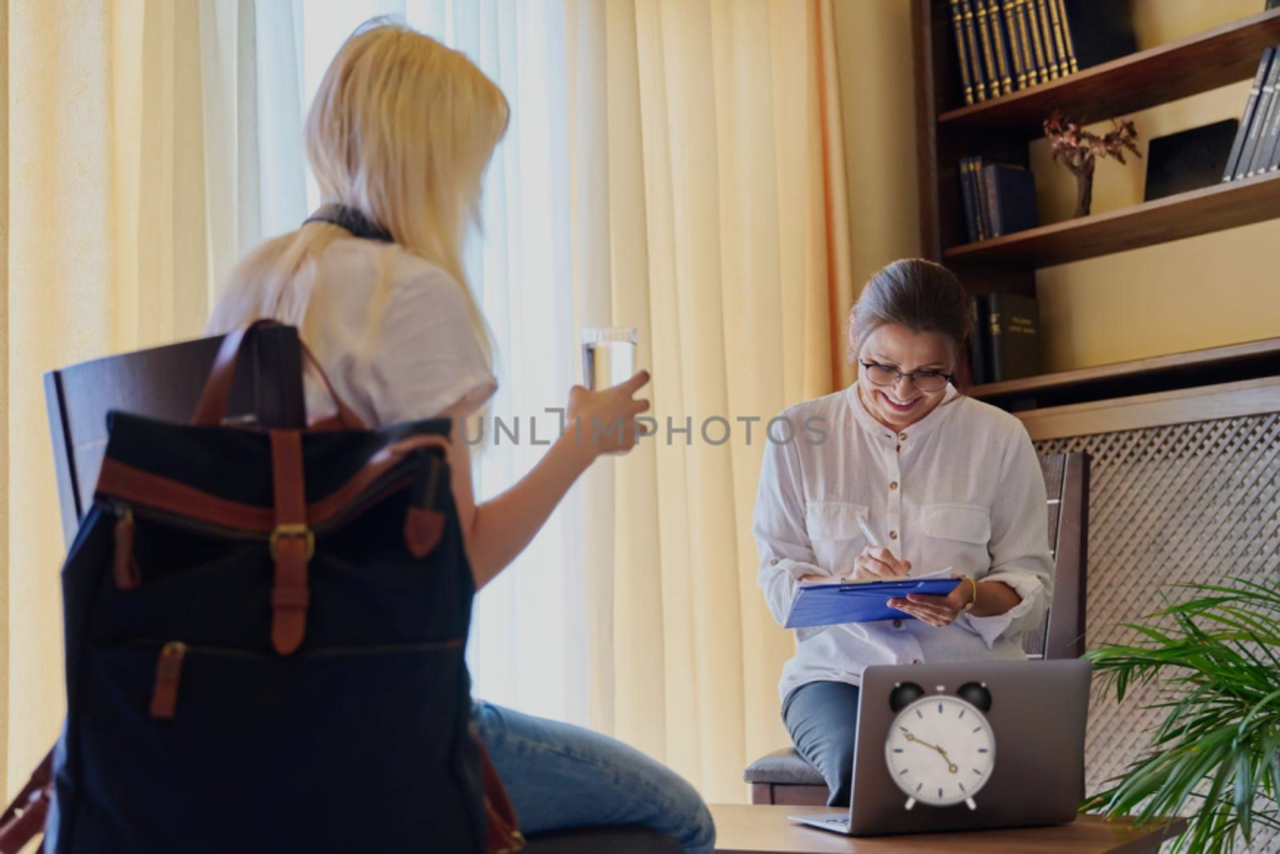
4:49
